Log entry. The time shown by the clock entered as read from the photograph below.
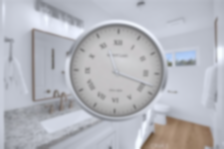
11:18
